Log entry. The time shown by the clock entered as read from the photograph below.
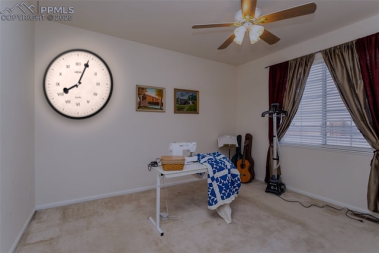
8:04
